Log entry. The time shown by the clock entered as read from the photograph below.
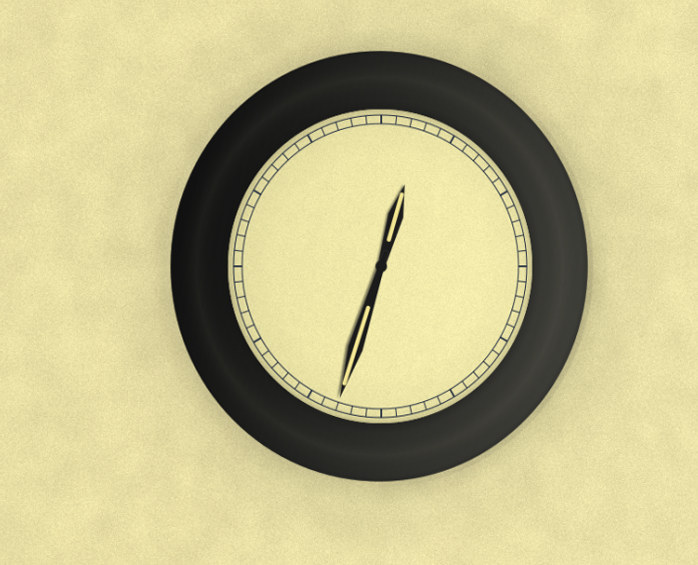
12:33
